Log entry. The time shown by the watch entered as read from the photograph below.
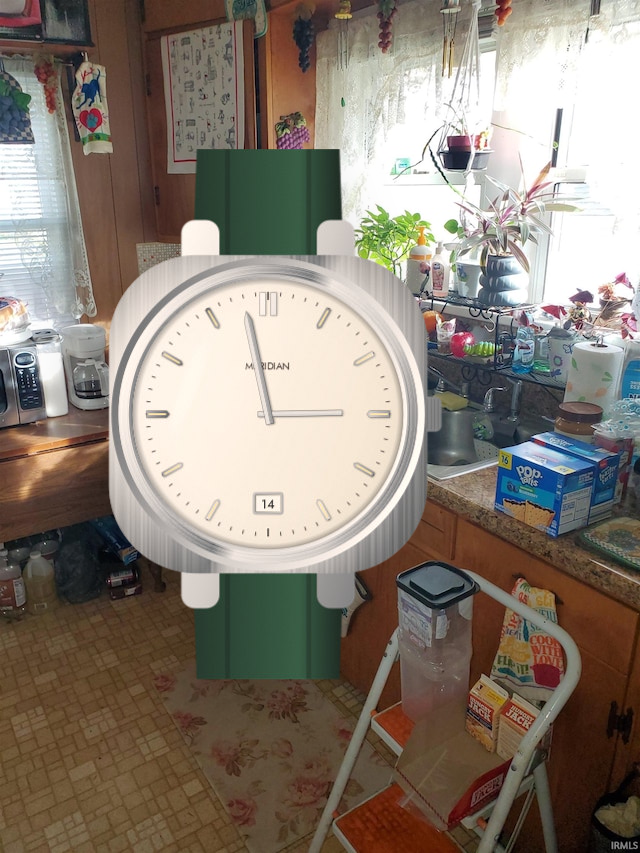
2:58
